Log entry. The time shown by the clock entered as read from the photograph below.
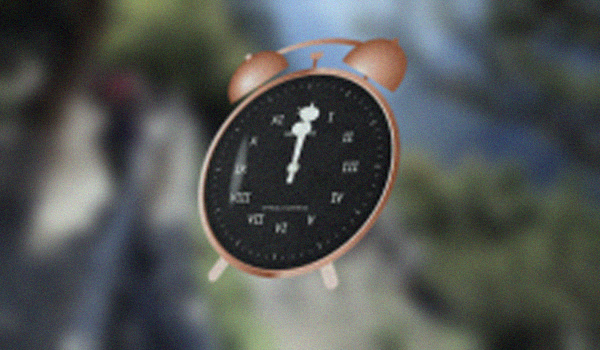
12:01
